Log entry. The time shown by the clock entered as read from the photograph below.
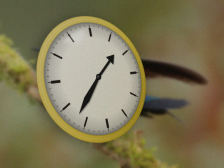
1:37
